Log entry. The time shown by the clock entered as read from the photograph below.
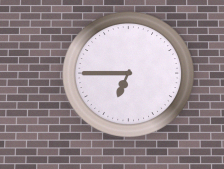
6:45
